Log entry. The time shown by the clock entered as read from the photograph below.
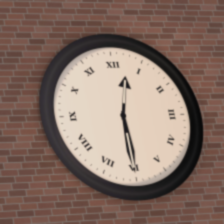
12:30
